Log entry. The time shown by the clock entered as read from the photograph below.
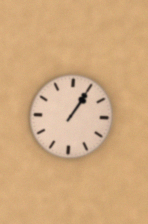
1:05
